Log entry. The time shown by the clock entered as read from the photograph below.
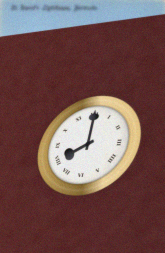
8:00
